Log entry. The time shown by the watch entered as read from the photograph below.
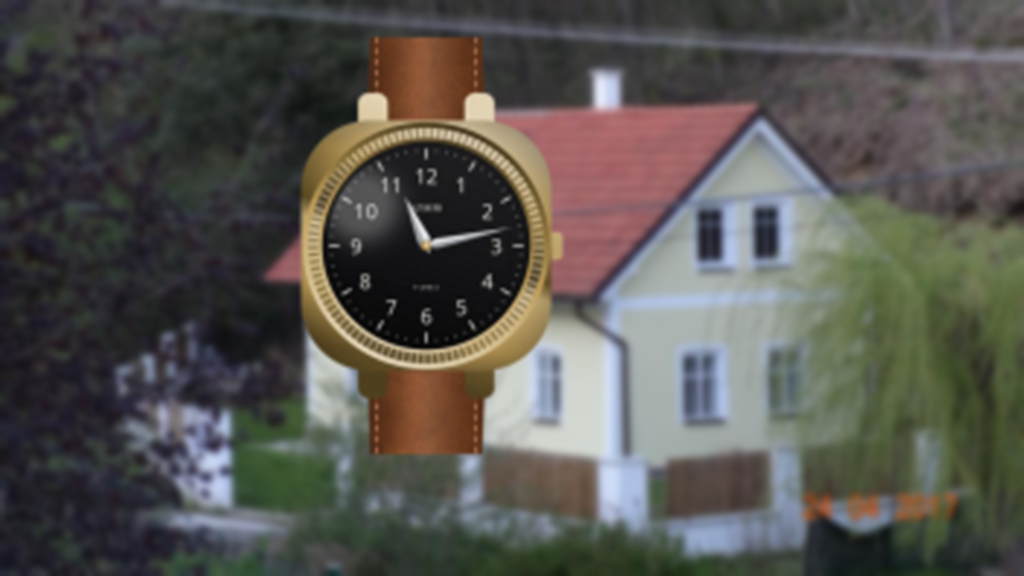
11:13
